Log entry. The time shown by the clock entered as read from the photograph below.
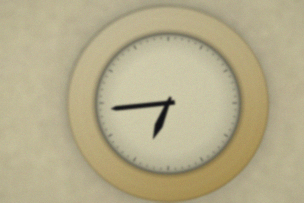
6:44
